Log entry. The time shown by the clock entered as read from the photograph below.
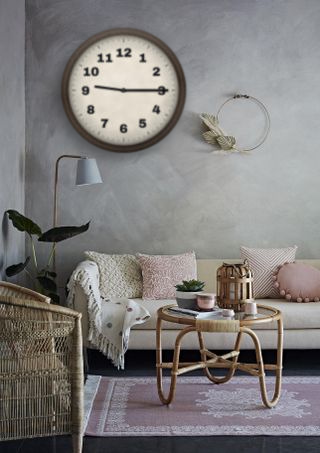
9:15
